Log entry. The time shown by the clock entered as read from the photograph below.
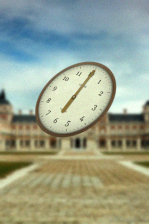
6:00
